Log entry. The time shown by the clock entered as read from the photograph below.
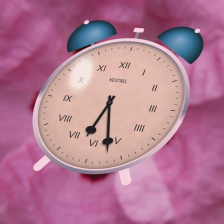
6:27
